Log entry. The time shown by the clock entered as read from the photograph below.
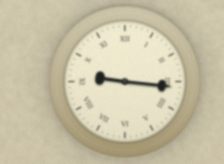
9:16
